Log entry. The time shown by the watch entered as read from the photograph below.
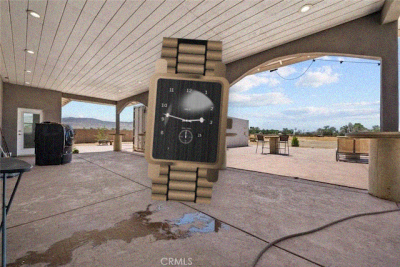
2:47
